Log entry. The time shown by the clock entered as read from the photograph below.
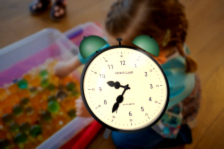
9:36
